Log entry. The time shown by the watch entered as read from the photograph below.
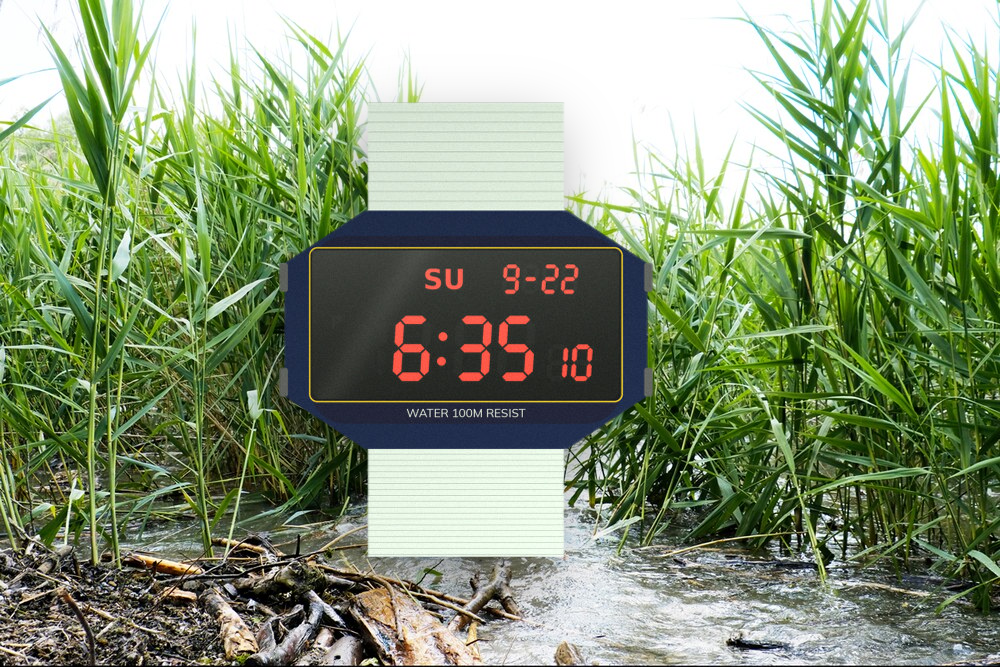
6:35:10
